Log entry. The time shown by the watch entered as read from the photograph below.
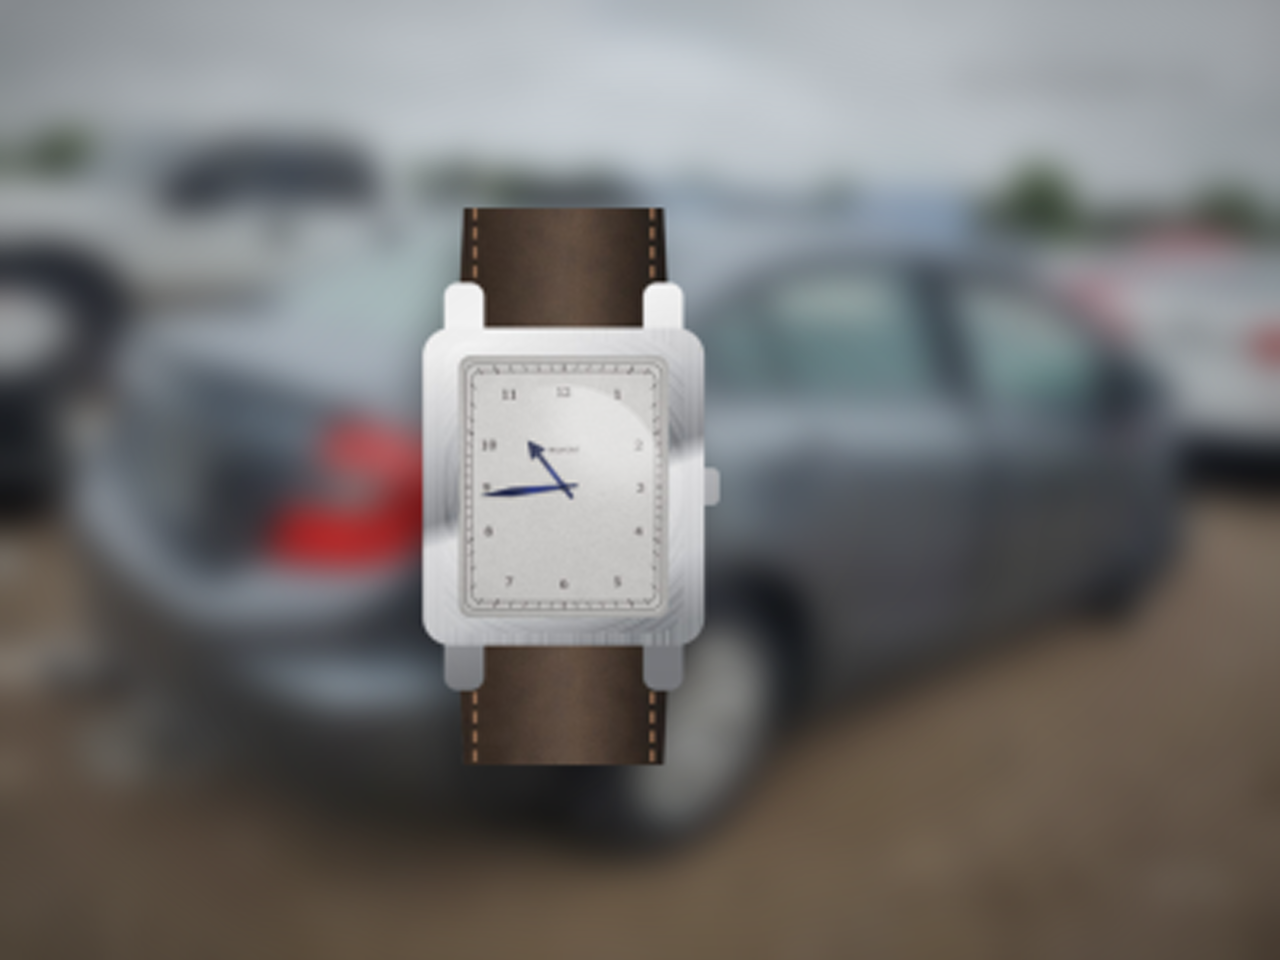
10:44
